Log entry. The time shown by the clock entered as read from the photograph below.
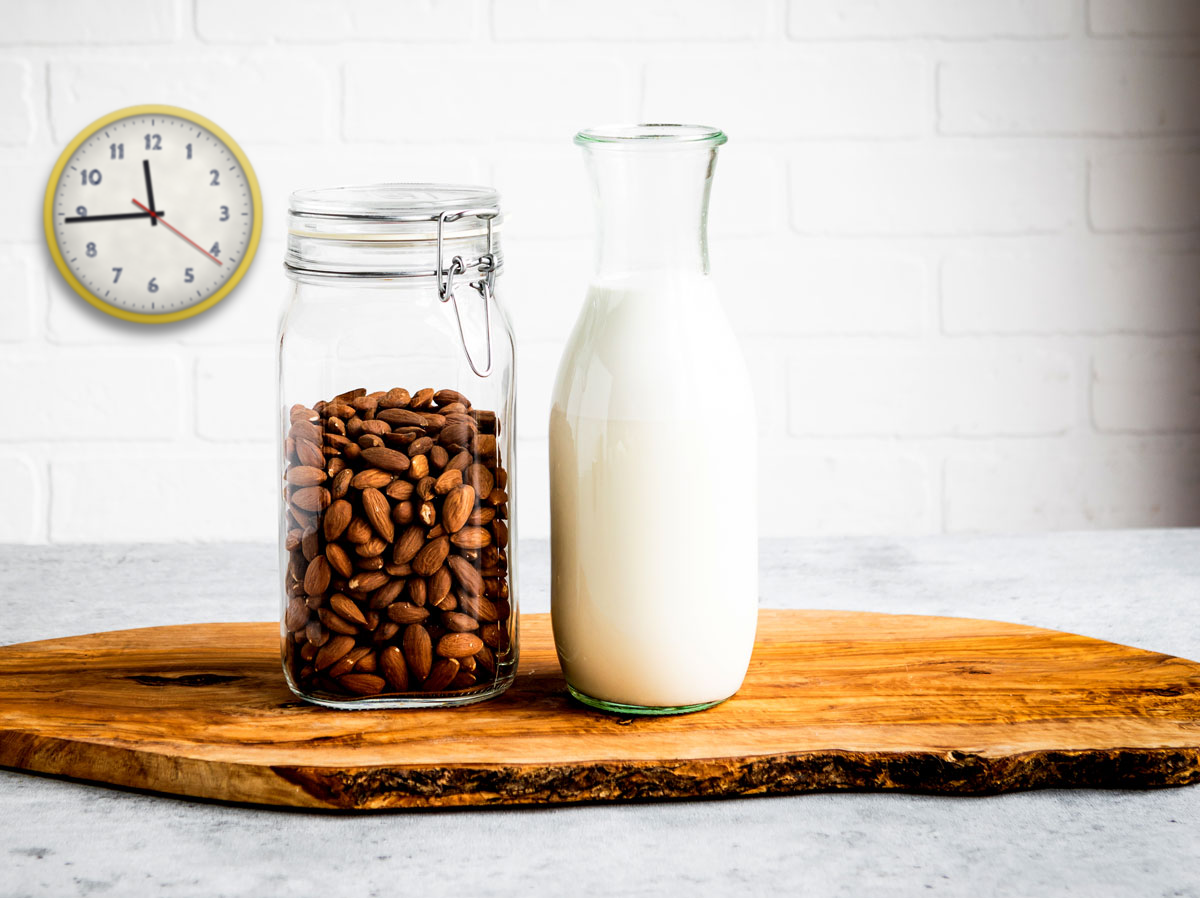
11:44:21
